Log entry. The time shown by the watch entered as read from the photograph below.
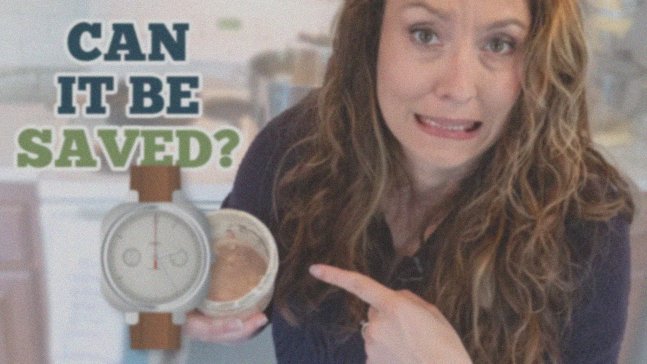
2:25
